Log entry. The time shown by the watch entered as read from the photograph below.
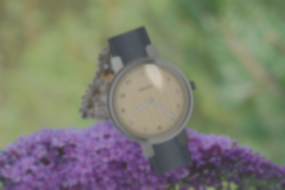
8:24
